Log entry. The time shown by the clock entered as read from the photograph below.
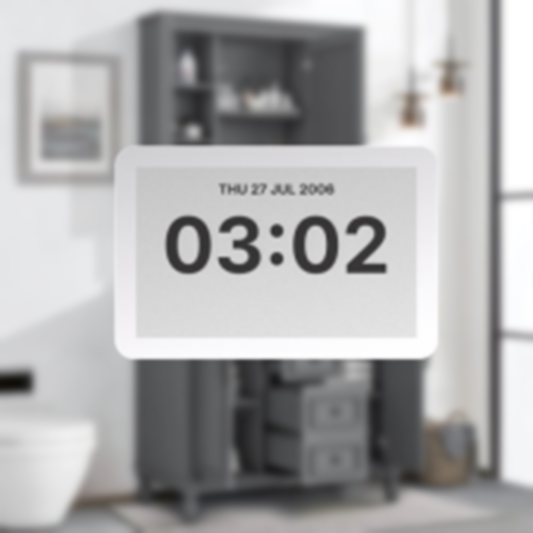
3:02
